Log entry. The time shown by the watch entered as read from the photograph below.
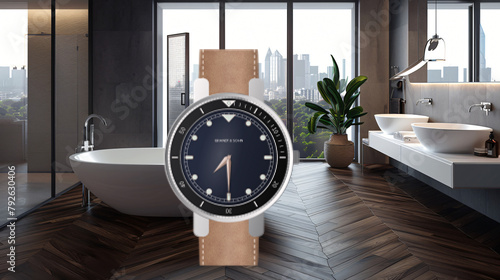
7:30
